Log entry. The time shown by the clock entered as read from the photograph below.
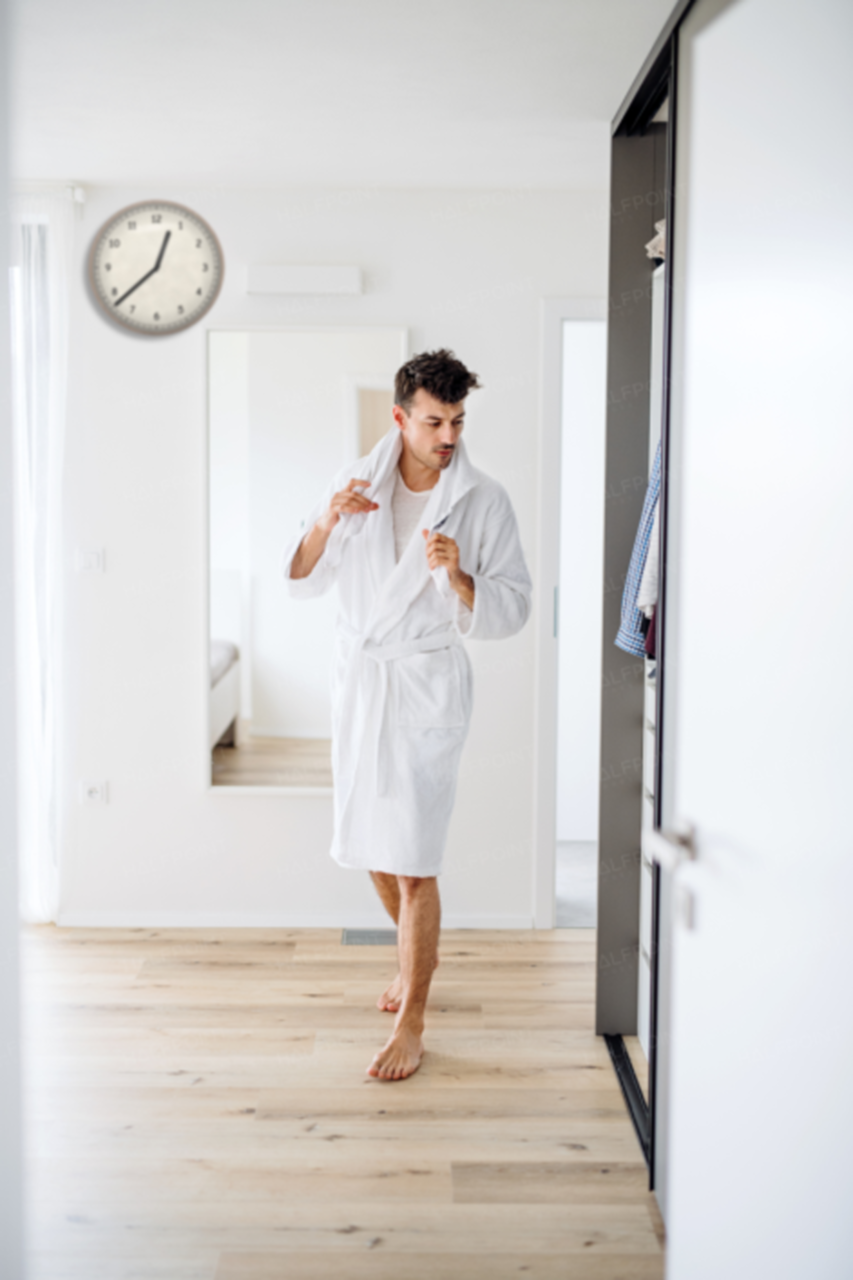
12:38
